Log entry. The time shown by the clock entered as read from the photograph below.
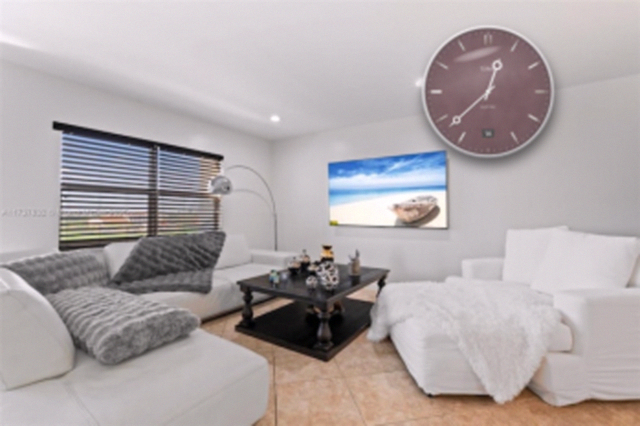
12:38
